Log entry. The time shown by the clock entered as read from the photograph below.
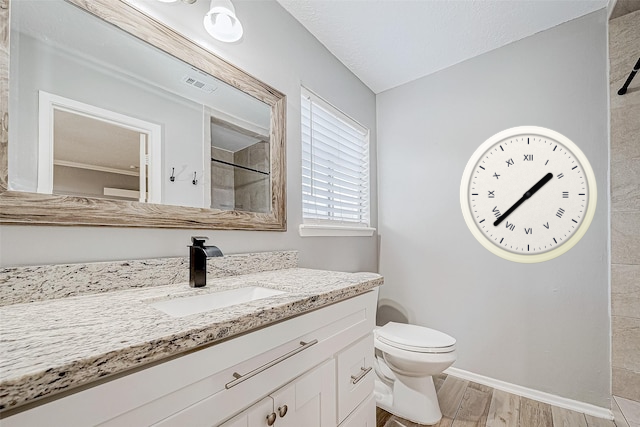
1:38
